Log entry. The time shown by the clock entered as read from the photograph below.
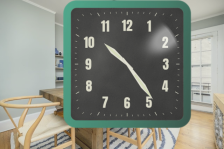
10:24
